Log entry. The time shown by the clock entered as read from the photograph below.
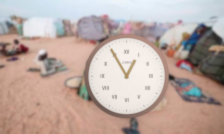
12:55
